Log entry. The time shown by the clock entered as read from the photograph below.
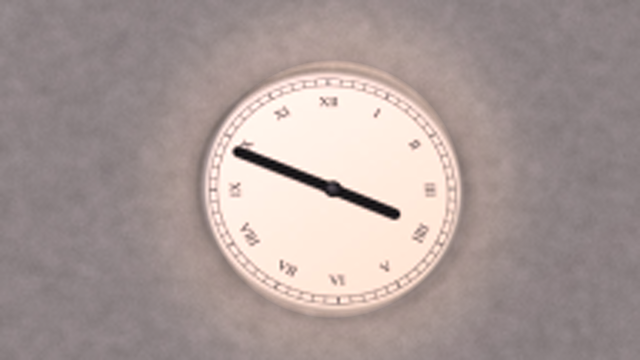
3:49
